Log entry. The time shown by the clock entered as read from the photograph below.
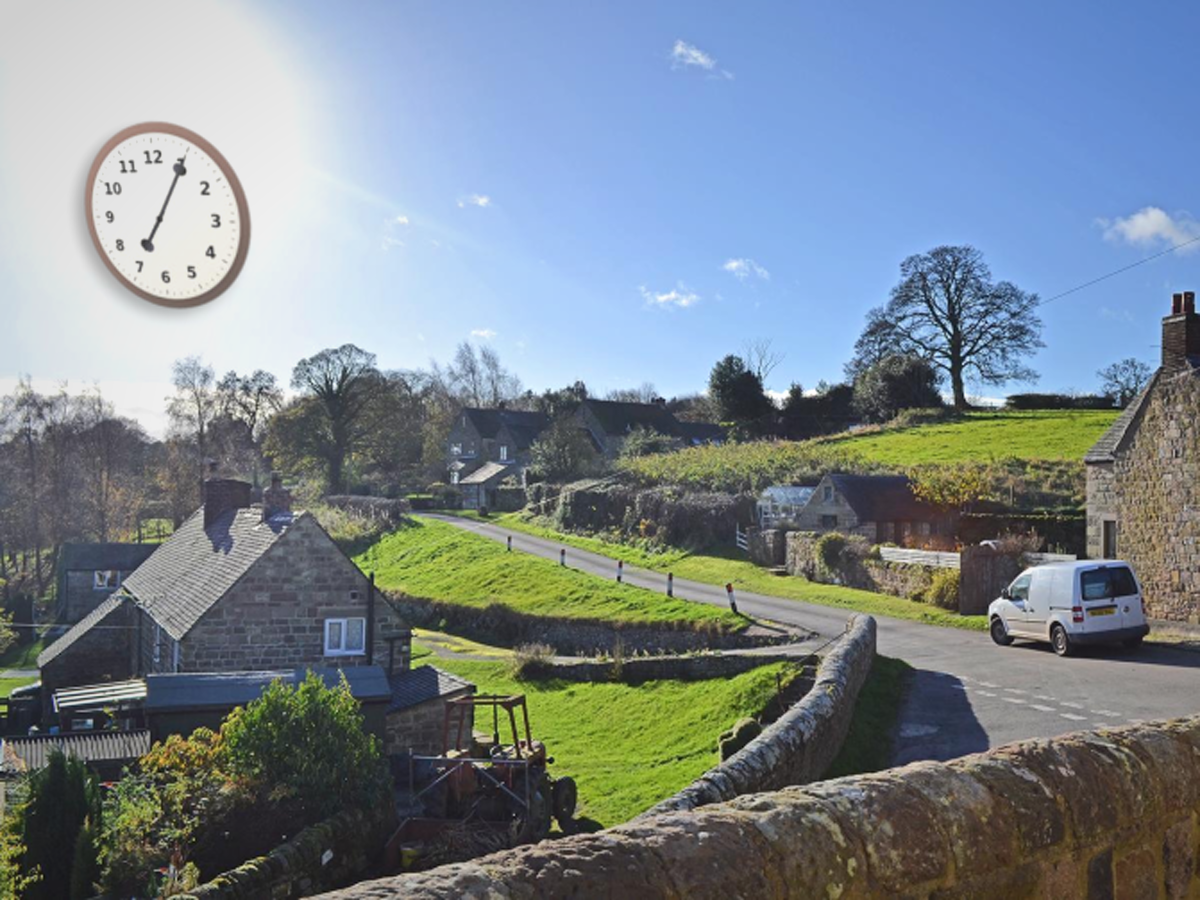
7:05
